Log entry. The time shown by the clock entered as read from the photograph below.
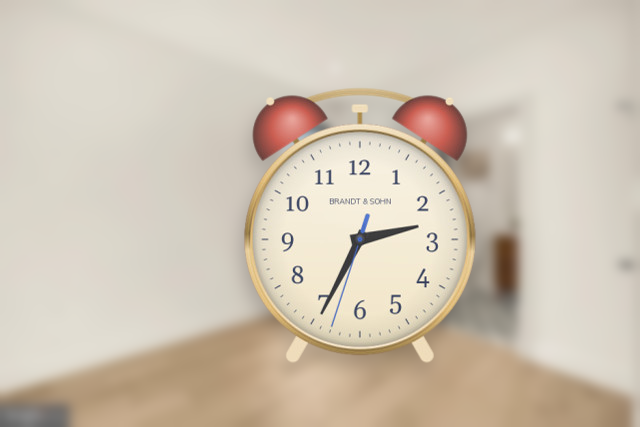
2:34:33
